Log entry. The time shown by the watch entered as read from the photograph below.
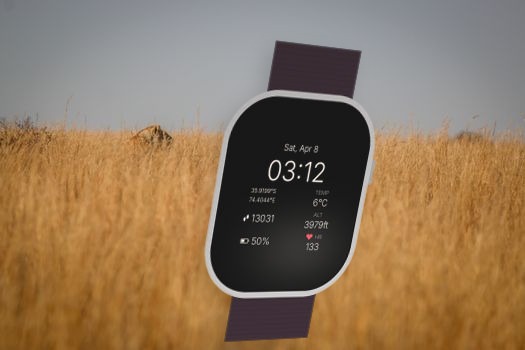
3:12
